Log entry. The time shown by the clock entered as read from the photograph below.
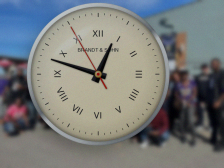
12:47:55
